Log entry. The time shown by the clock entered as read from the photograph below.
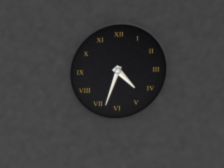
4:33
